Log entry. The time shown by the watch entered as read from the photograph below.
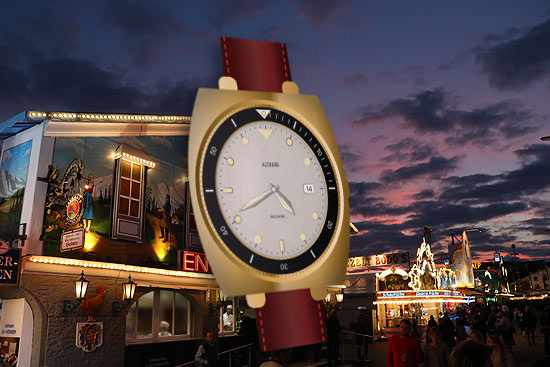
4:41
